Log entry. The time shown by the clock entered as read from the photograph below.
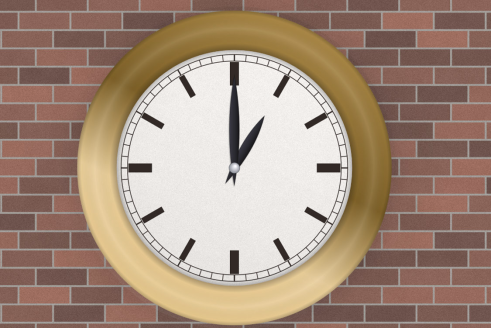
1:00
